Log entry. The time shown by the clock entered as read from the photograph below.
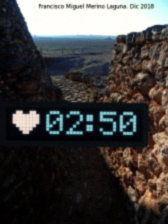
2:50
